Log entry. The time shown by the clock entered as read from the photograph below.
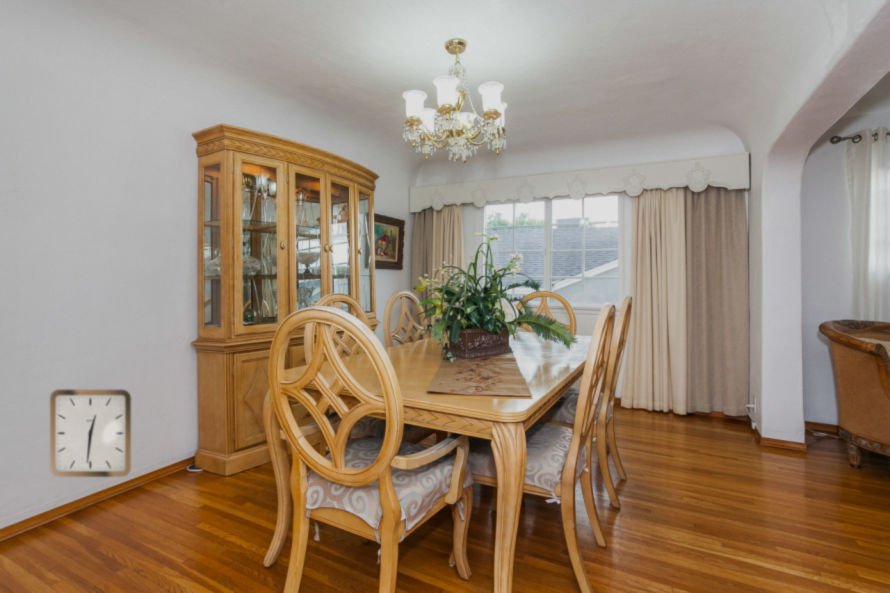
12:31
